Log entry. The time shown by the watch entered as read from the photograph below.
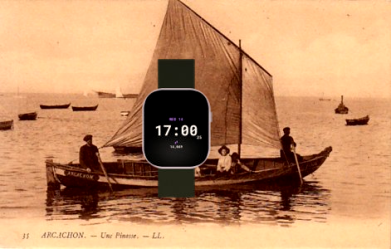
17:00
